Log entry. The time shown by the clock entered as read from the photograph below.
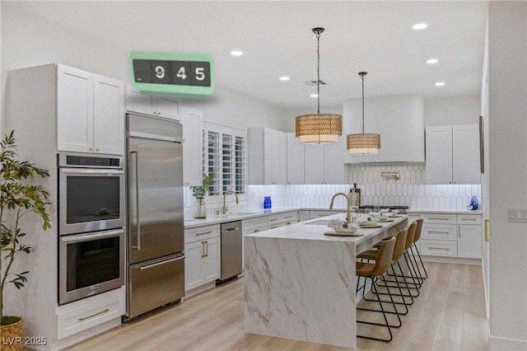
9:45
